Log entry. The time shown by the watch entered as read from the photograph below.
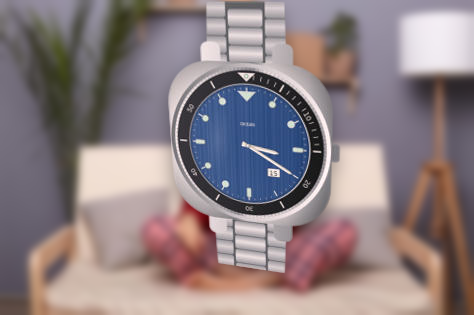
3:20
